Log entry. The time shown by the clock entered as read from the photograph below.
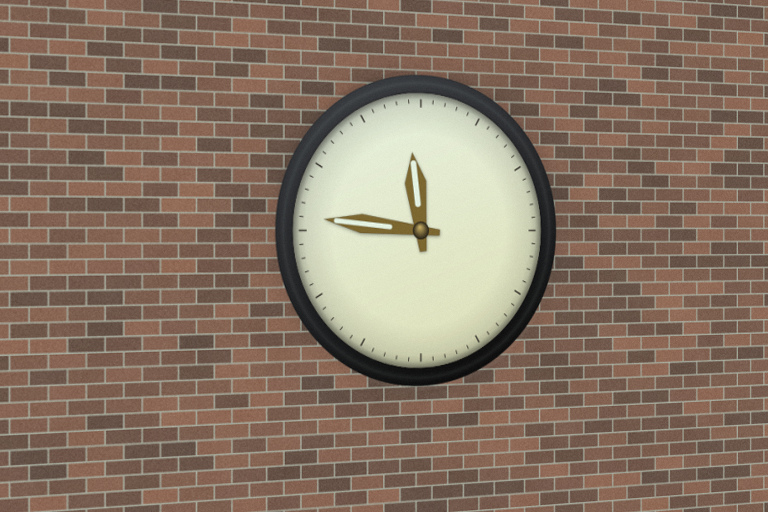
11:46
